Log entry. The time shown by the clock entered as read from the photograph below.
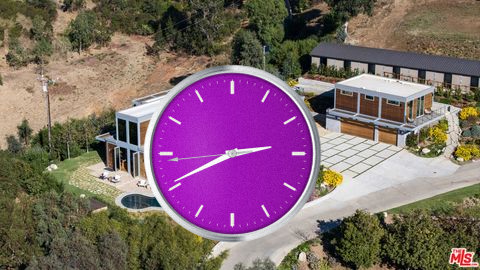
2:40:44
